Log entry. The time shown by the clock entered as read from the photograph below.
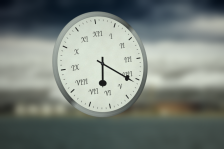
6:21
